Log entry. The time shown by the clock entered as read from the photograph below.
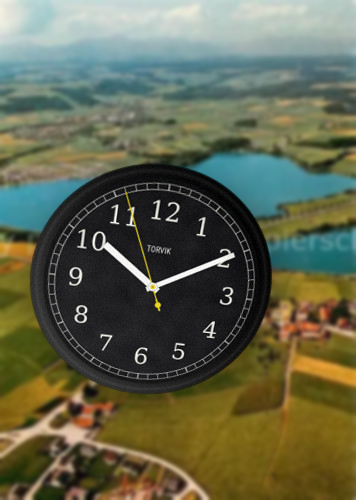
10:09:56
